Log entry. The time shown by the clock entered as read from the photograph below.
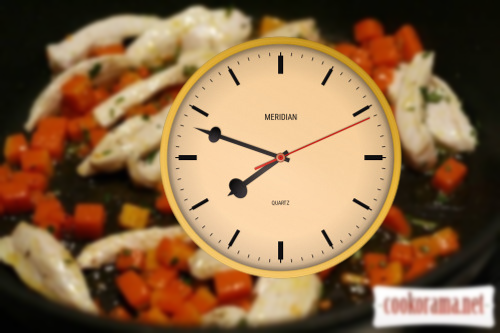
7:48:11
